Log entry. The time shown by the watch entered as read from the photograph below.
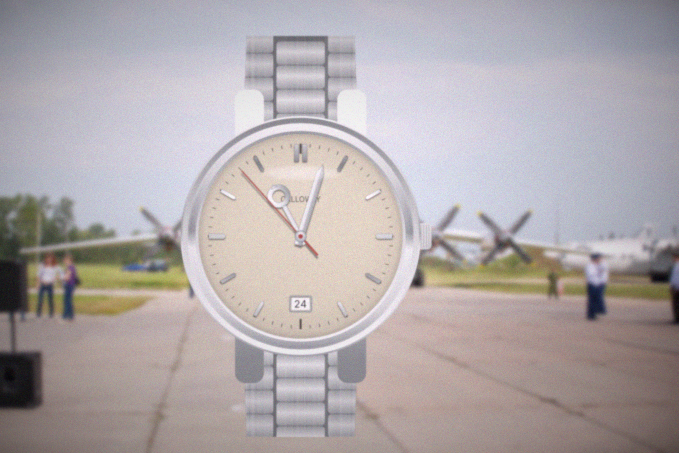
11:02:53
